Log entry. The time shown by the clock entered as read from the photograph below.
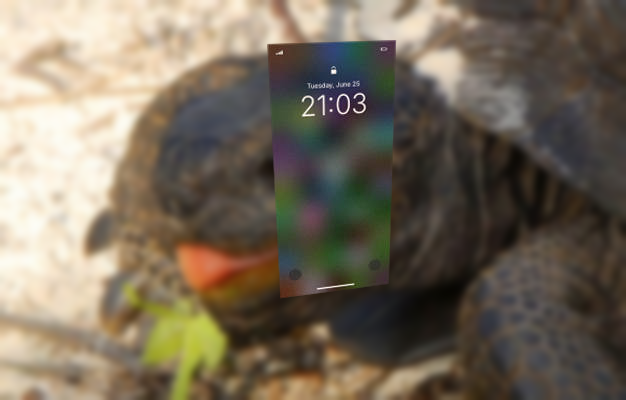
21:03
